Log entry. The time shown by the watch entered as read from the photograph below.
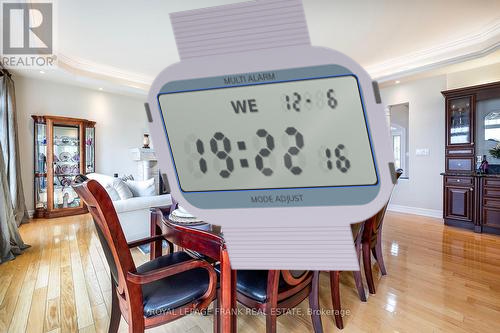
19:22:16
